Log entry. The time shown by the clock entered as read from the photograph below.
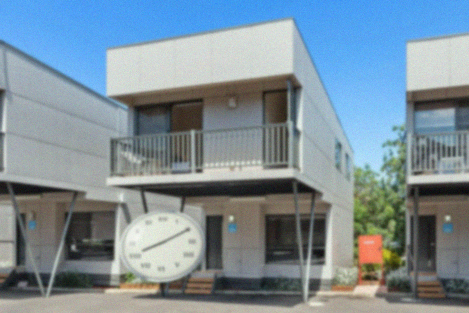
8:10
